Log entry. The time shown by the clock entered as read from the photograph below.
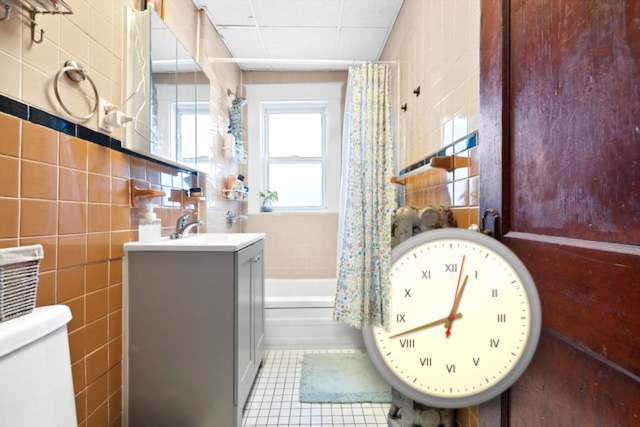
12:42:02
